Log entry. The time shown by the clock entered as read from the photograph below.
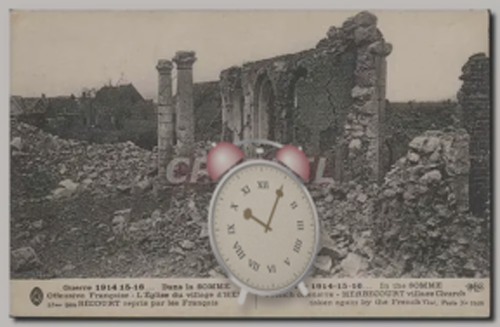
10:05
